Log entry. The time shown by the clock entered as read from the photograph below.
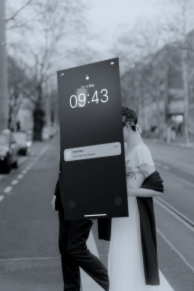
9:43
